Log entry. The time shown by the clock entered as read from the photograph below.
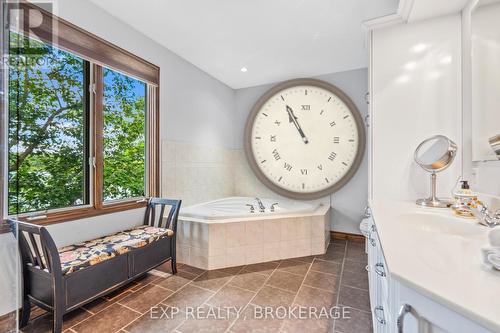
10:55
